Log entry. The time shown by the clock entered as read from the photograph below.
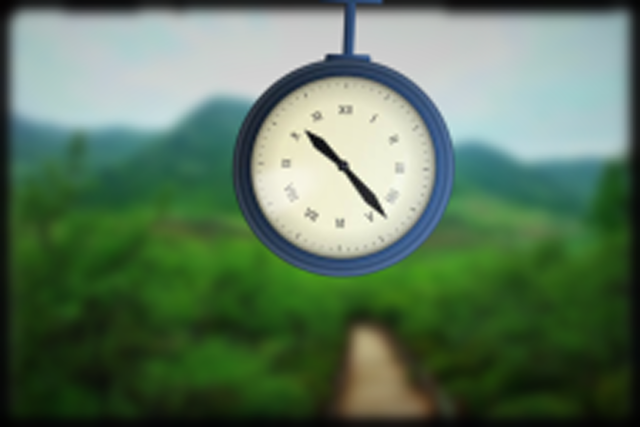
10:23
